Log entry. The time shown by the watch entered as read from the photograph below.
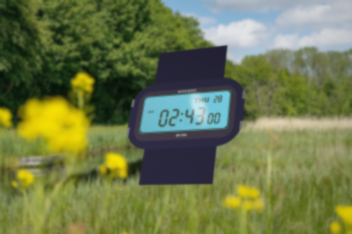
2:43:00
